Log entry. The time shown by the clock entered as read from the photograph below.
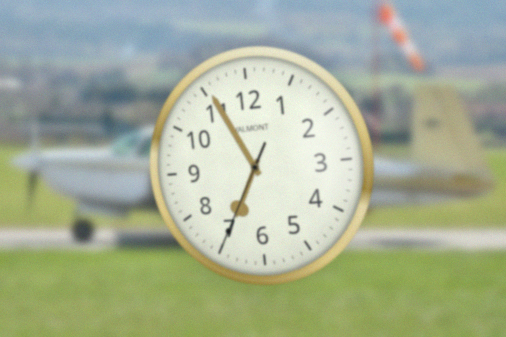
6:55:35
